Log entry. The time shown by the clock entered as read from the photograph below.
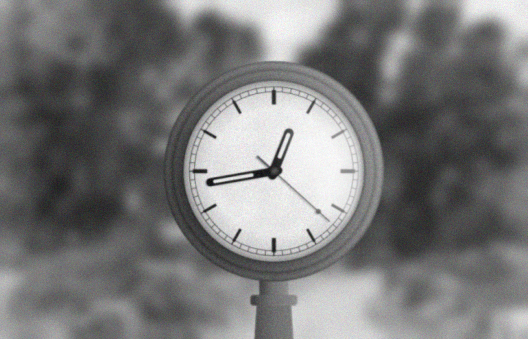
12:43:22
